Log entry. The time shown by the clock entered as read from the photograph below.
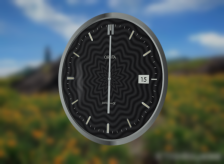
6:00
